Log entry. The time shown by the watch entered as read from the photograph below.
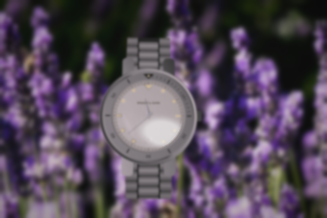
11:38
